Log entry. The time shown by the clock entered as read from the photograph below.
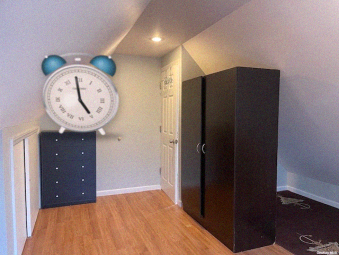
4:59
